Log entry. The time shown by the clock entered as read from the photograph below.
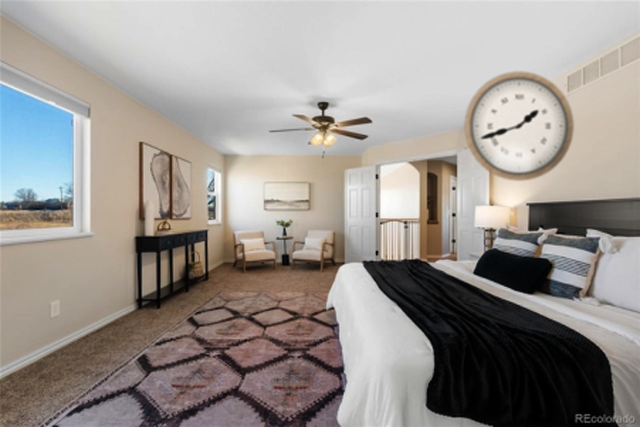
1:42
